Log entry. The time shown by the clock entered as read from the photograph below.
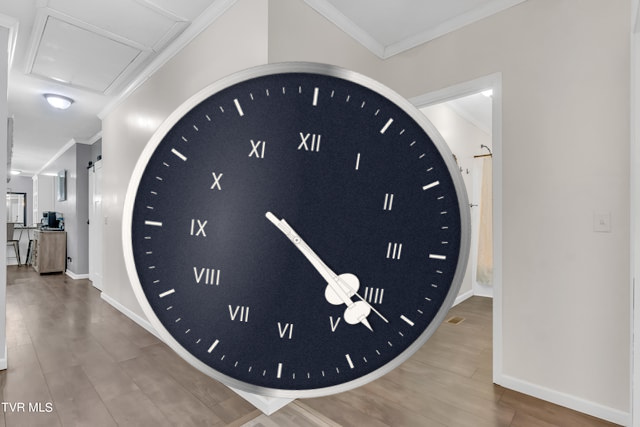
4:22:21
